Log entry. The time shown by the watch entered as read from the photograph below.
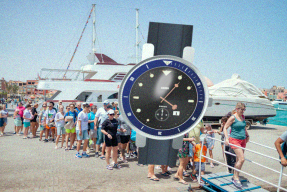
4:06
